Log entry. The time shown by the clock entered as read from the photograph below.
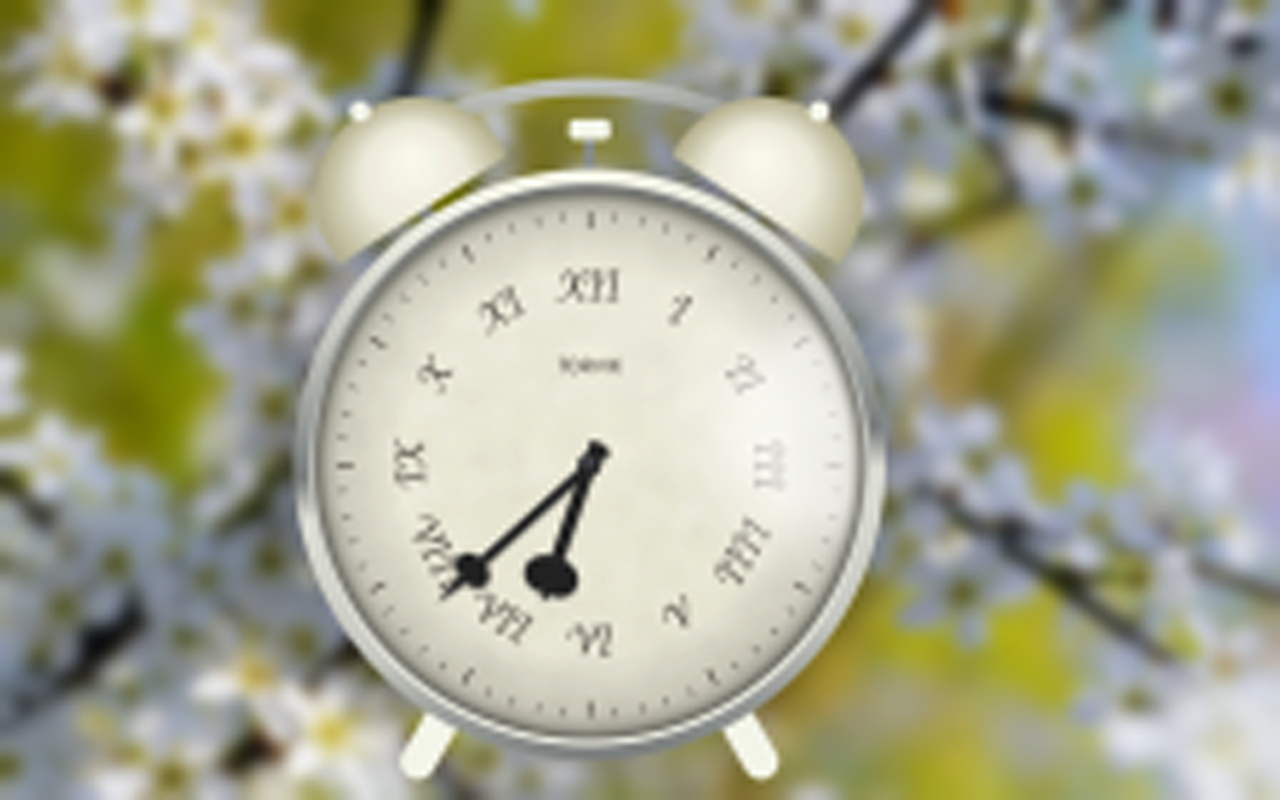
6:38
